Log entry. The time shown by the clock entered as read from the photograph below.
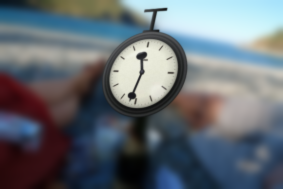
11:32
